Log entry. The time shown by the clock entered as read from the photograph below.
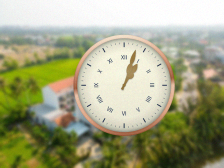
1:03
